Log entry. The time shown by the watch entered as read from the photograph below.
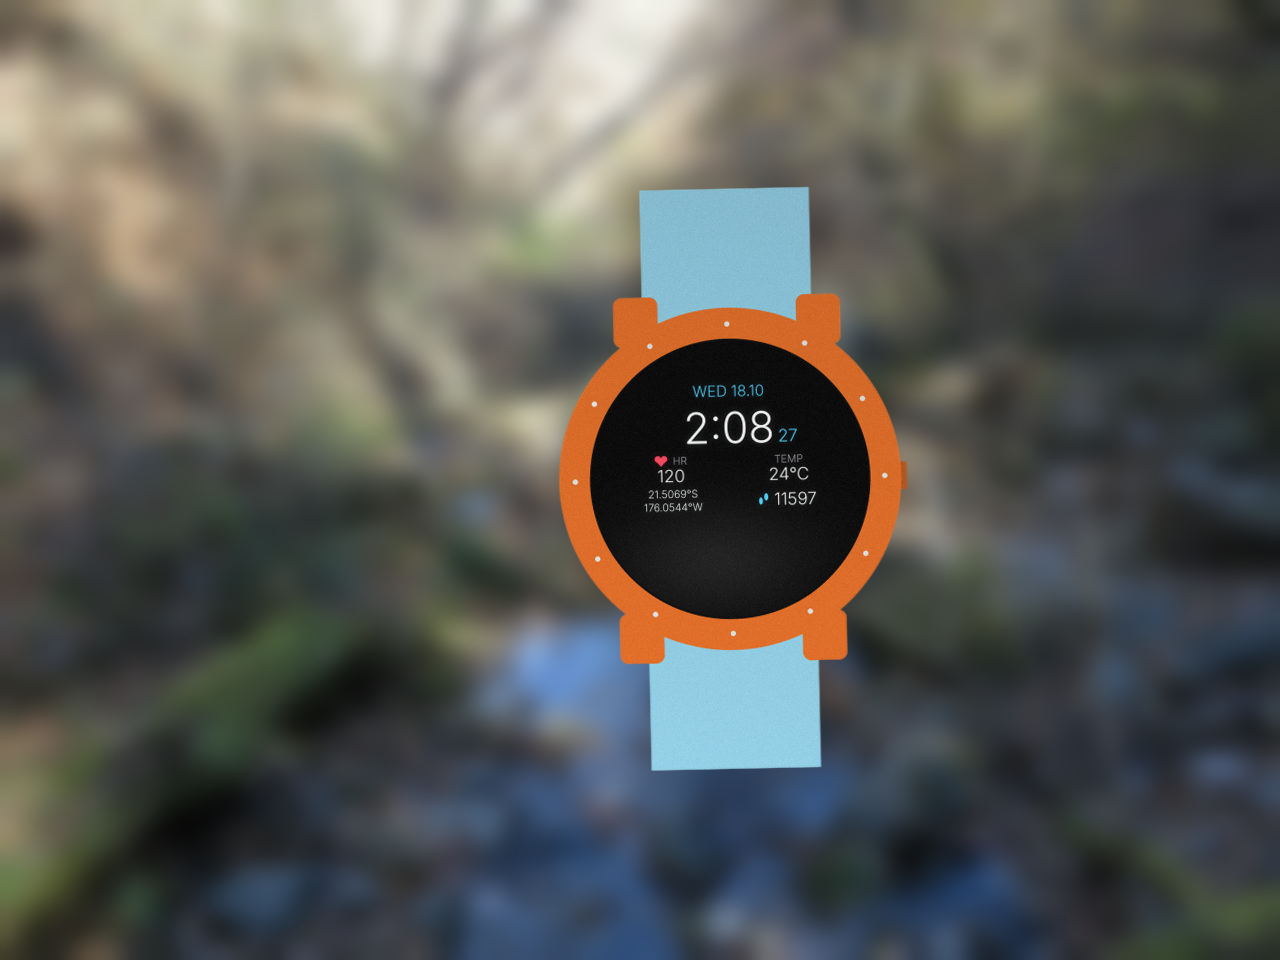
2:08:27
